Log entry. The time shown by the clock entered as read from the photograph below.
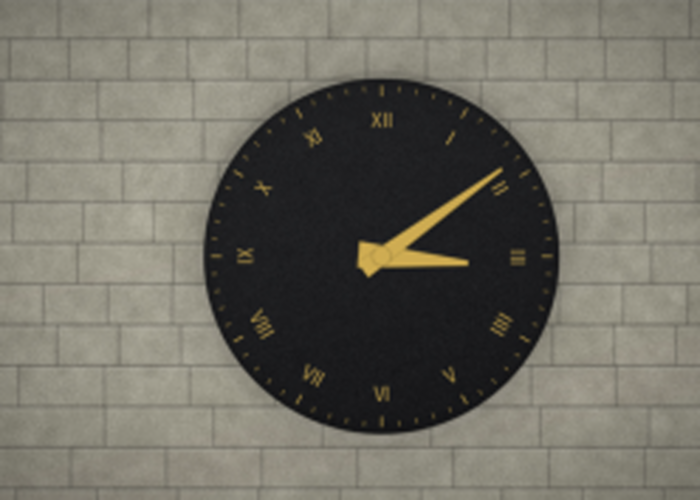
3:09
